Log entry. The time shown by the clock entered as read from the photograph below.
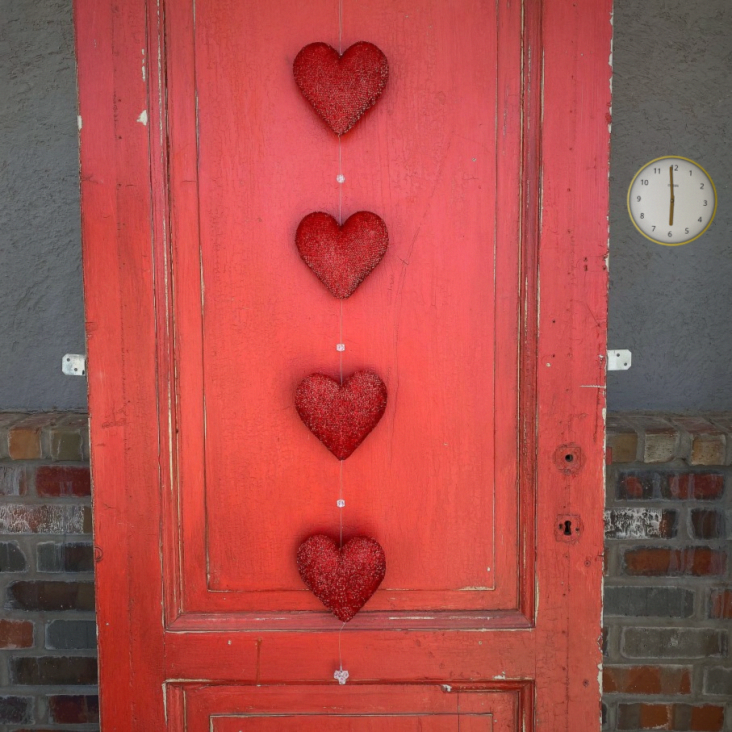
5:59
